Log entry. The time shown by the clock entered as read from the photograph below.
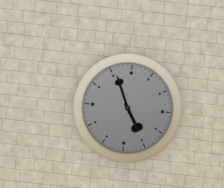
4:56
